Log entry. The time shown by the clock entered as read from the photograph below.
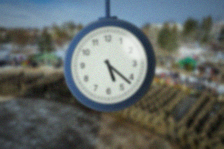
5:22
